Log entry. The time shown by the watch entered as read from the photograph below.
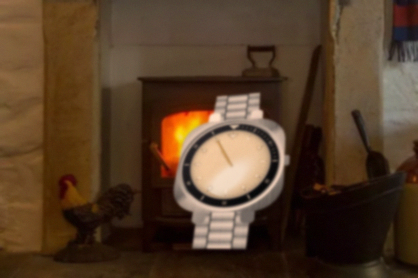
10:55
